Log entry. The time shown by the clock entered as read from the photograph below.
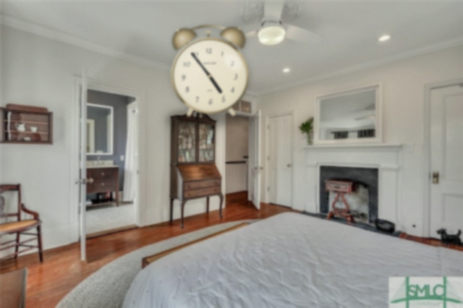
4:54
